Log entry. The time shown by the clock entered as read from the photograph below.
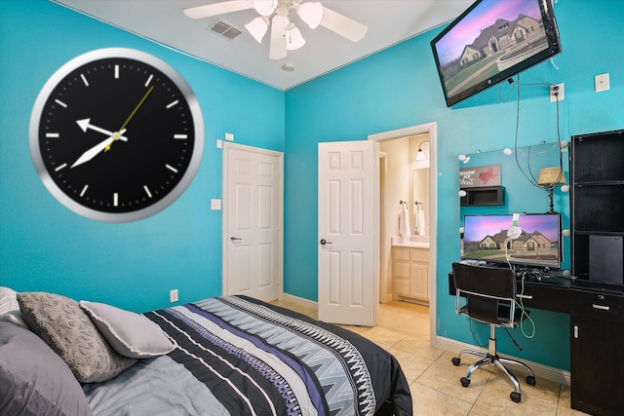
9:39:06
